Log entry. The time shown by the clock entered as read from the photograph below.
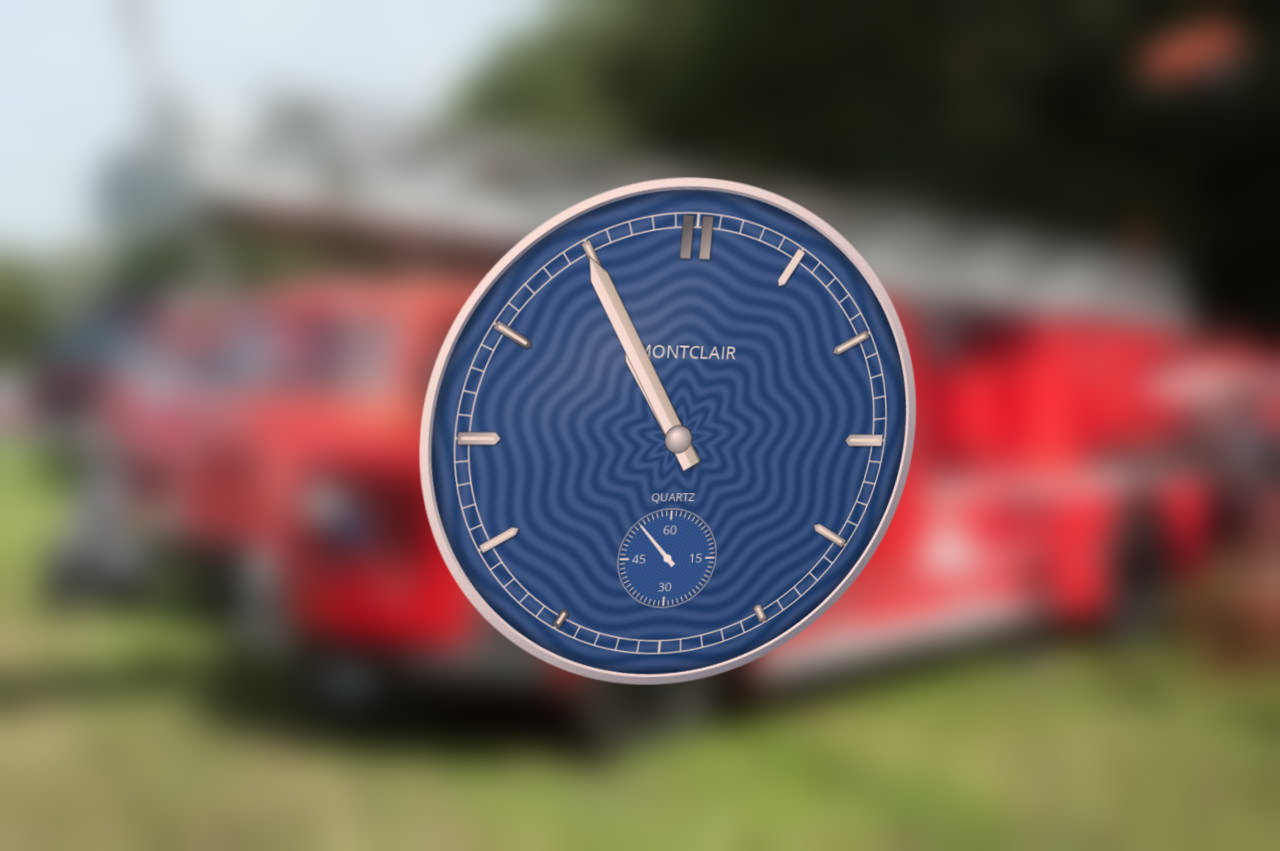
10:54:53
